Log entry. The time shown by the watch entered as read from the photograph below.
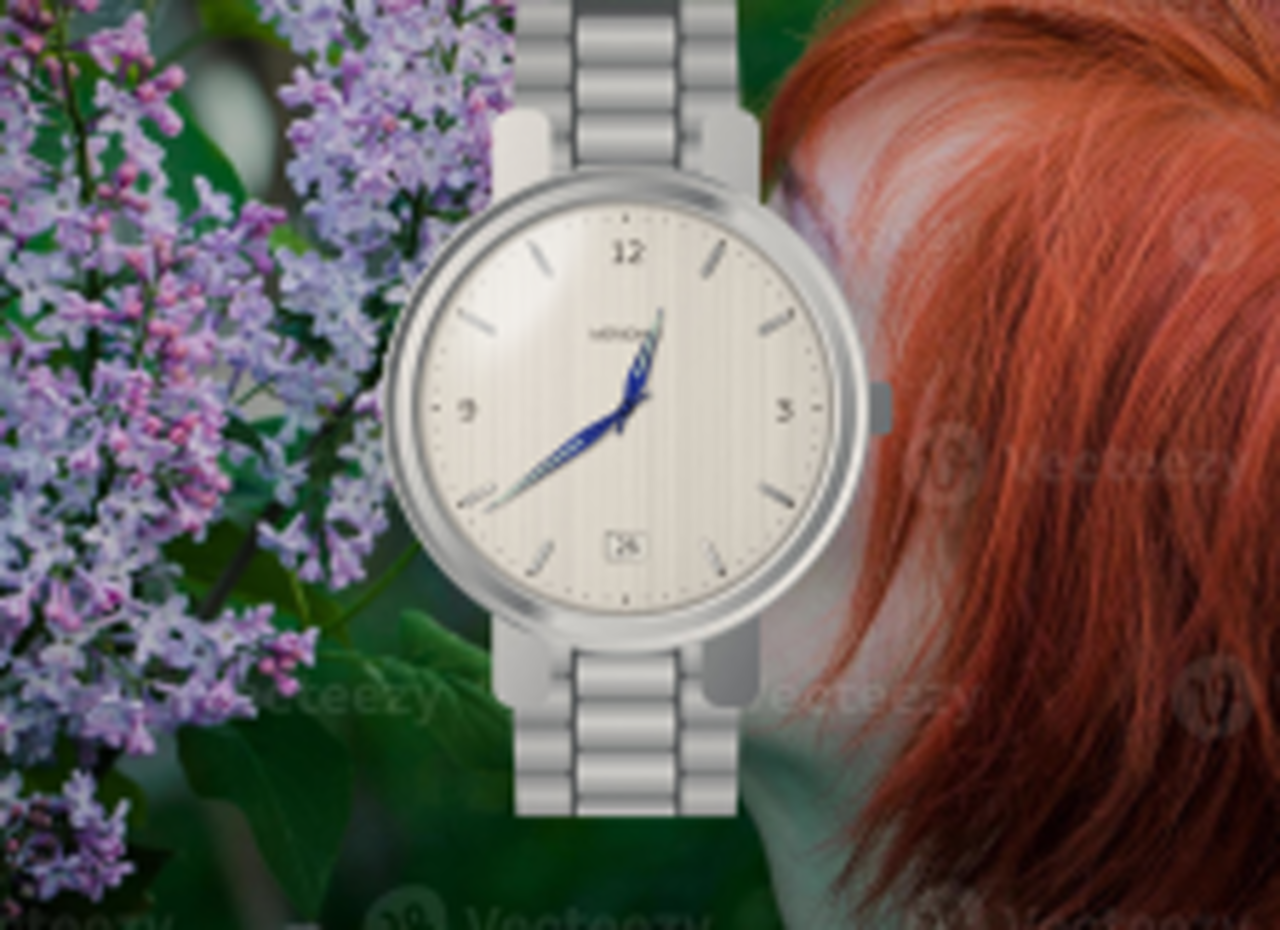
12:39
